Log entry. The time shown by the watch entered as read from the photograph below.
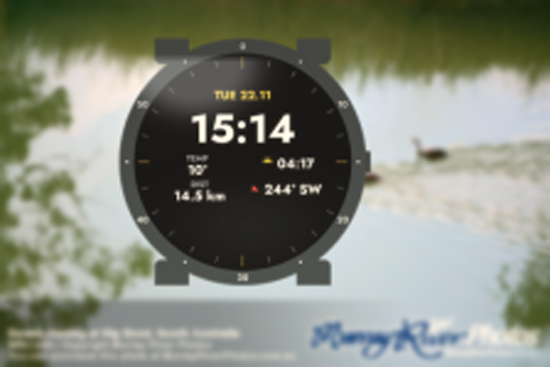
15:14
